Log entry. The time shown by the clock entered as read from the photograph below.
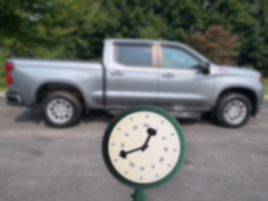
12:41
